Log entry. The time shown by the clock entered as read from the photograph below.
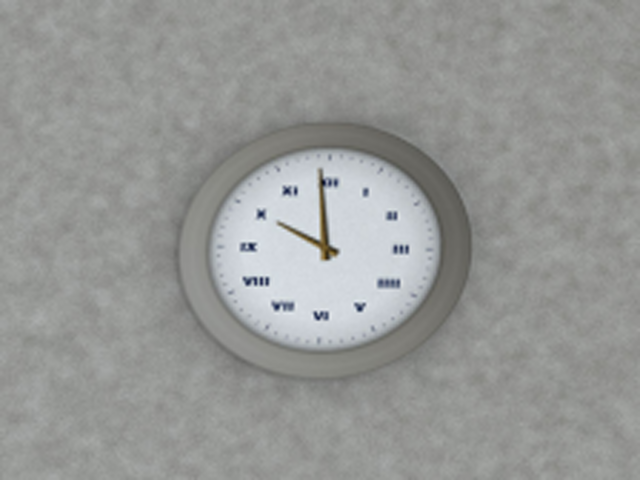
9:59
